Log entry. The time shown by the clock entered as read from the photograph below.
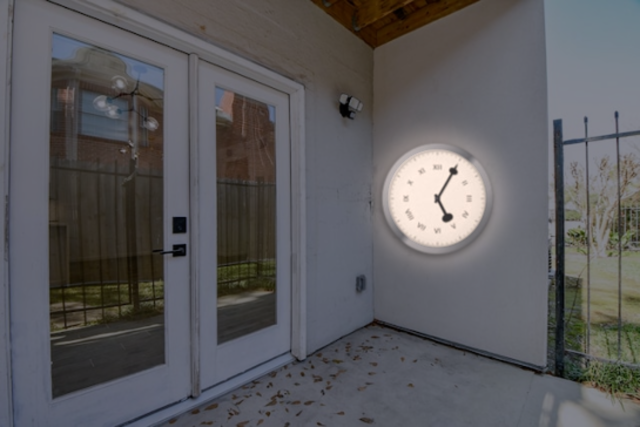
5:05
